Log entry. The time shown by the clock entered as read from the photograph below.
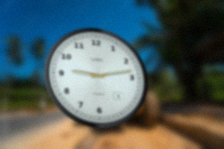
9:13
